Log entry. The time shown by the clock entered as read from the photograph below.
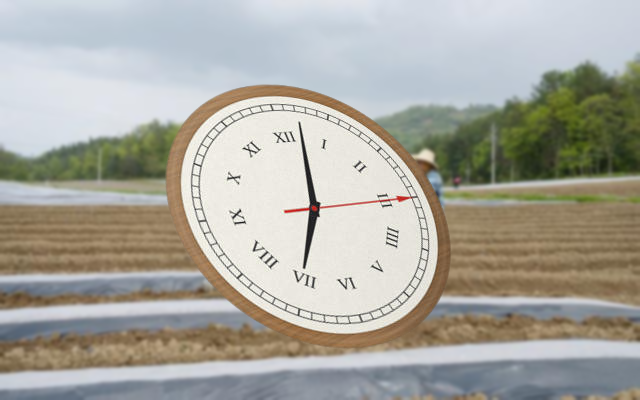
7:02:15
